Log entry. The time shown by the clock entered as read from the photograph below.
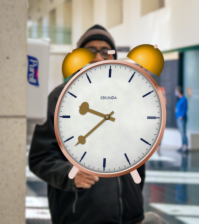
9:38
